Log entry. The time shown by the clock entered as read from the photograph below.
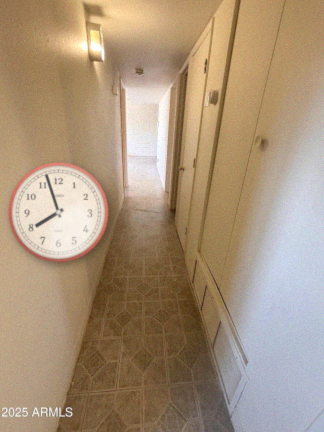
7:57
